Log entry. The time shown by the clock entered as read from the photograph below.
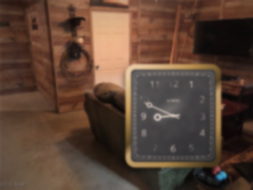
8:49
